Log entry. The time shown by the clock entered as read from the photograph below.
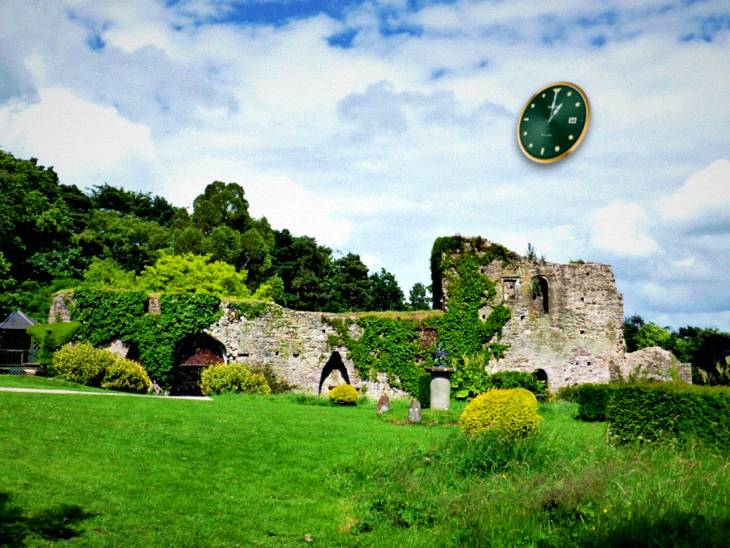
1:00
